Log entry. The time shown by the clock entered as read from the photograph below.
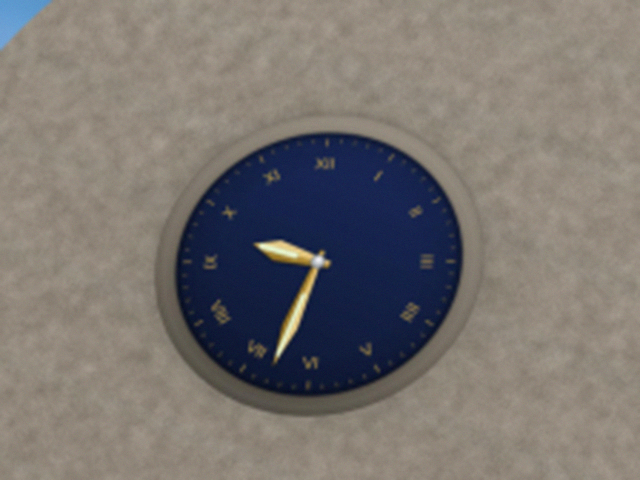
9:33
